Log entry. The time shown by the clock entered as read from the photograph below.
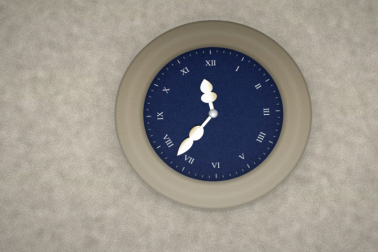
11:37
